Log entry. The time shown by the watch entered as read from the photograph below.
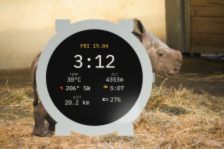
3:12
